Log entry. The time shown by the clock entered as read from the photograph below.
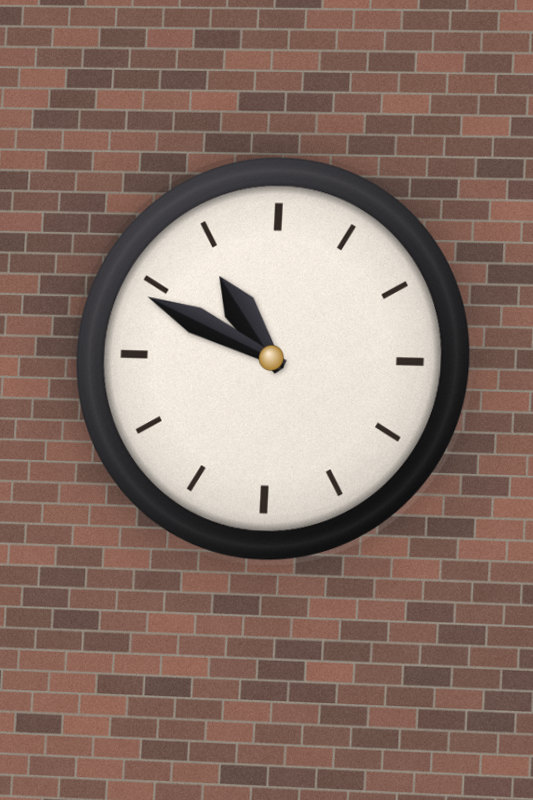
10:49
